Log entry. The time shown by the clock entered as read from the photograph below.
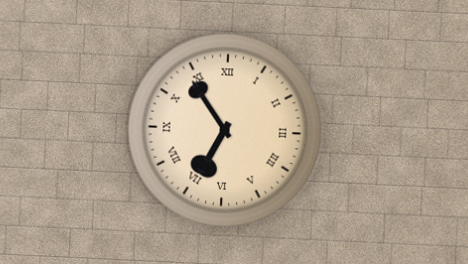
6:54
